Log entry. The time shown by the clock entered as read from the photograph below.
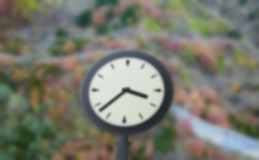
3:38
